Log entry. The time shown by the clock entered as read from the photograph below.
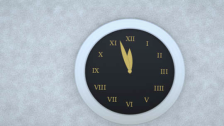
11:57
